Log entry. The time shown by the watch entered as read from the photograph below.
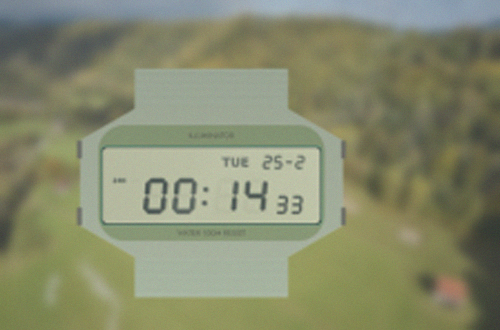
0:14:33
